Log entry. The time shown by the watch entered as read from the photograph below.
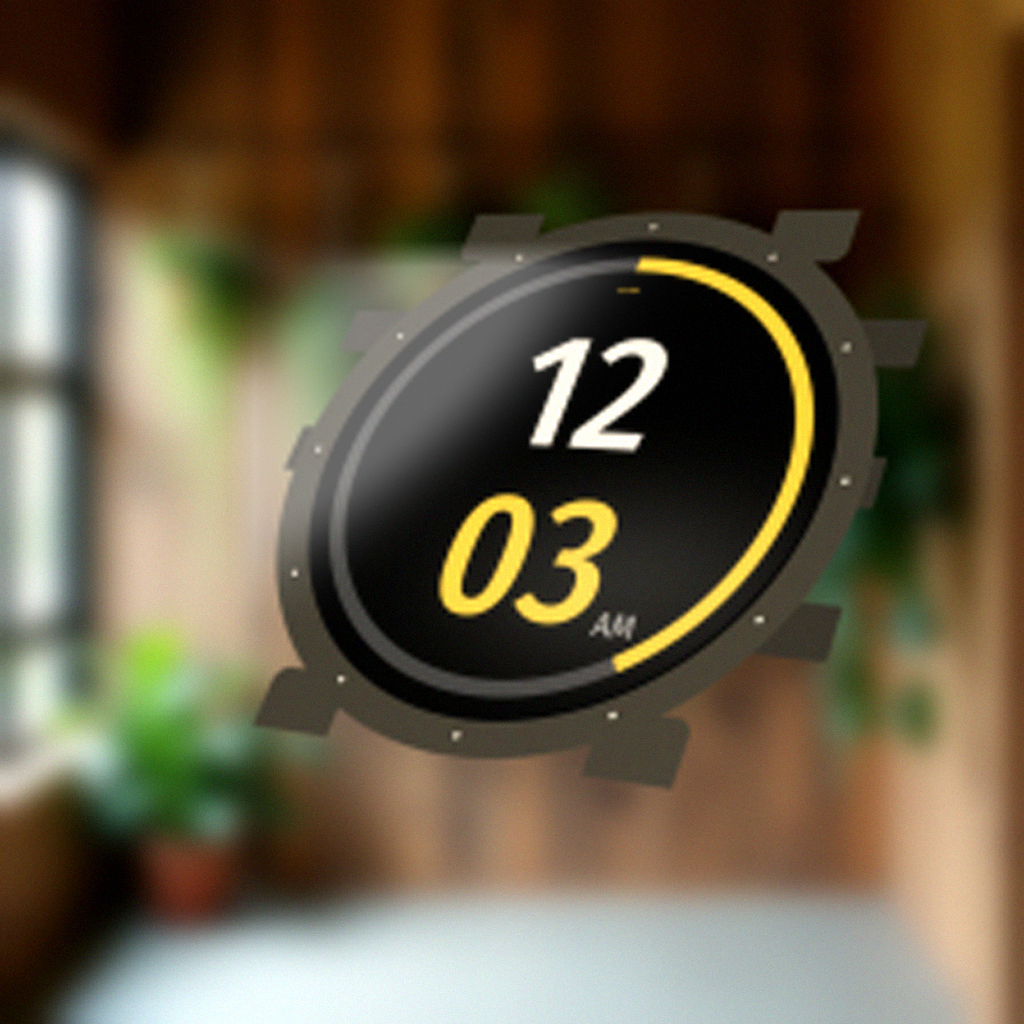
12:03
